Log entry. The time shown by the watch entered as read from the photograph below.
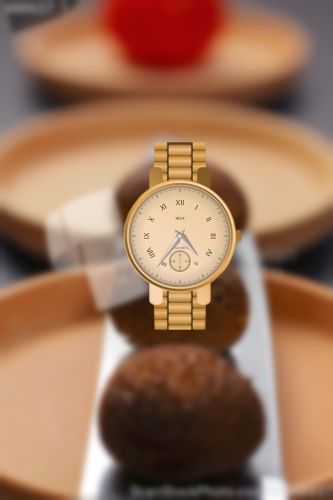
4:36
